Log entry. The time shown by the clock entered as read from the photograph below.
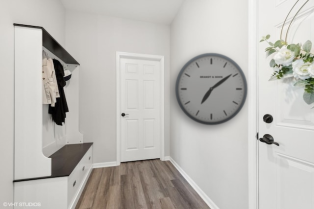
7:09
